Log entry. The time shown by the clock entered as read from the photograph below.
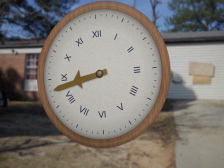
8:43
